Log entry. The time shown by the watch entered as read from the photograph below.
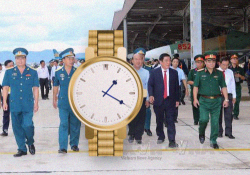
1:20
